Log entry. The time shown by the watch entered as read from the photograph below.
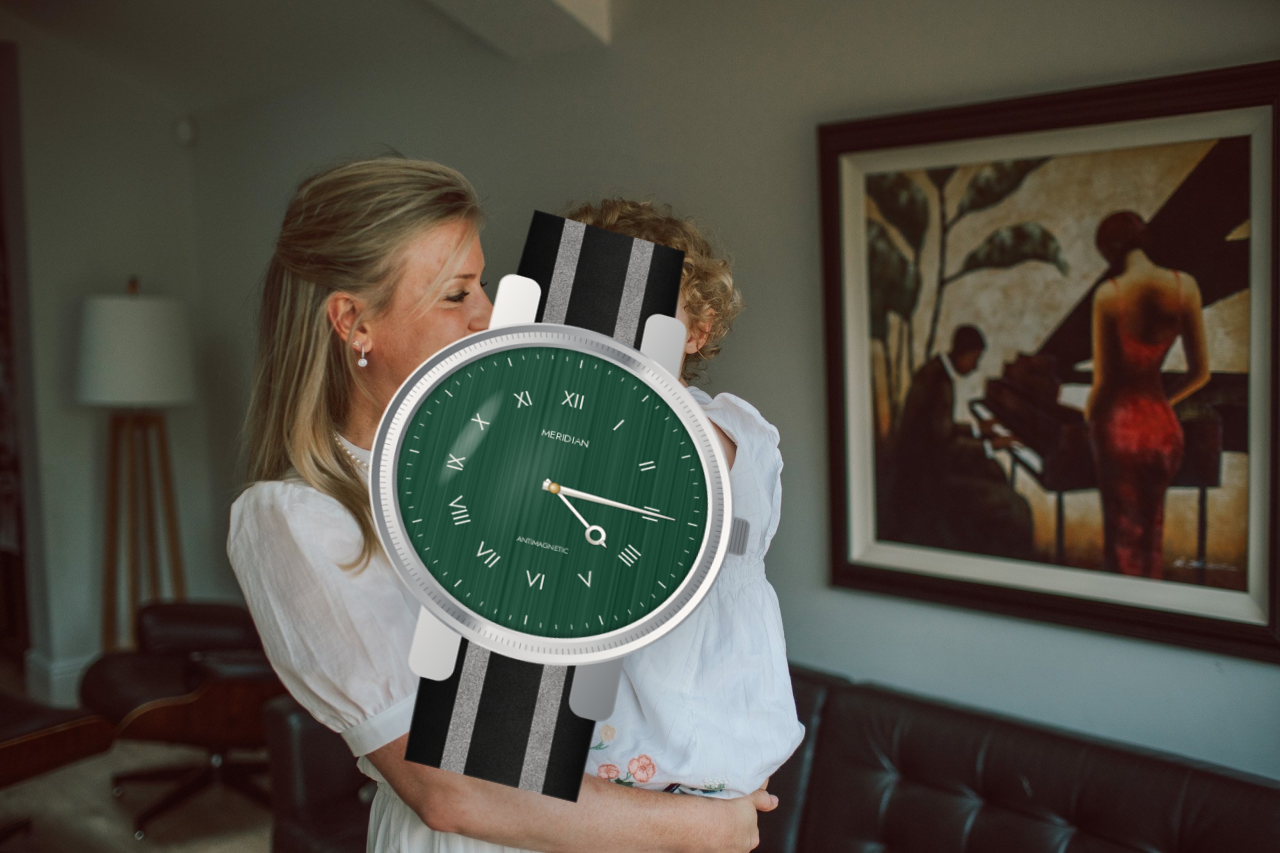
4:15
